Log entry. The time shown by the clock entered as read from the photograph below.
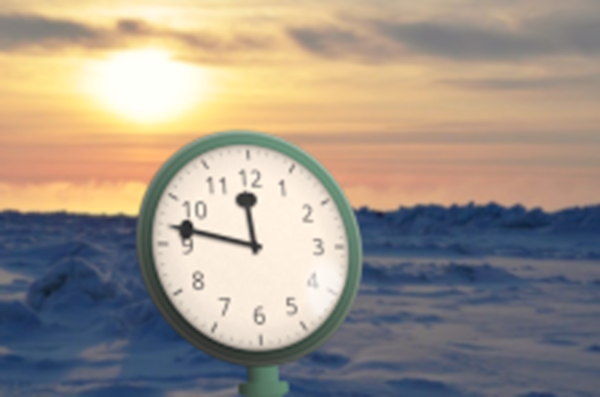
11:47
